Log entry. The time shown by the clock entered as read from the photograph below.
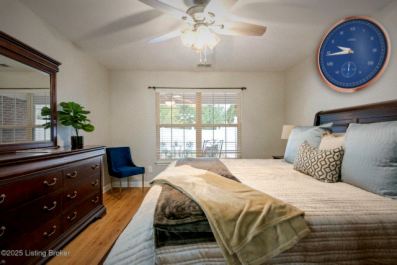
9:44
